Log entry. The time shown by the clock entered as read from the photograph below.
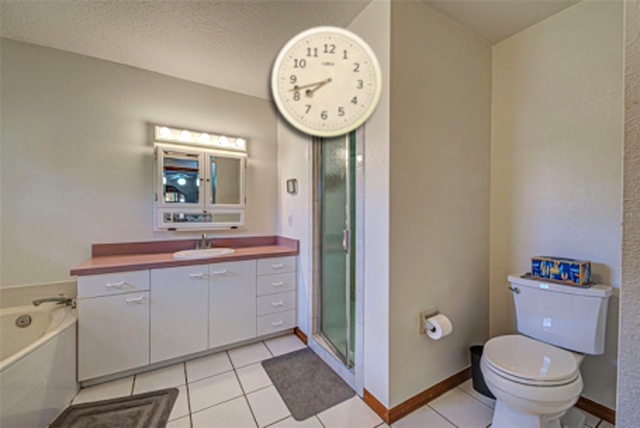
7:42
